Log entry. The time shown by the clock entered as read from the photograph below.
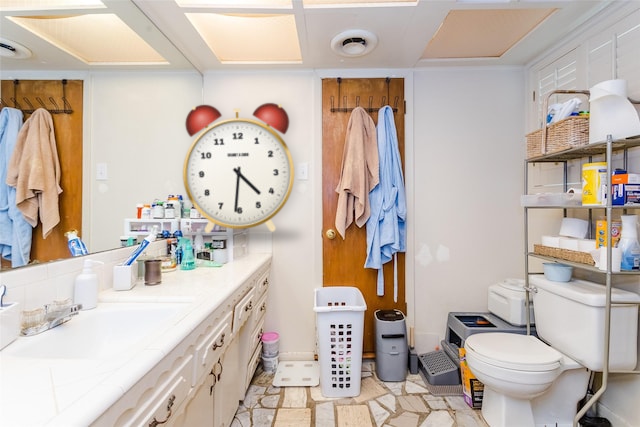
4:31
